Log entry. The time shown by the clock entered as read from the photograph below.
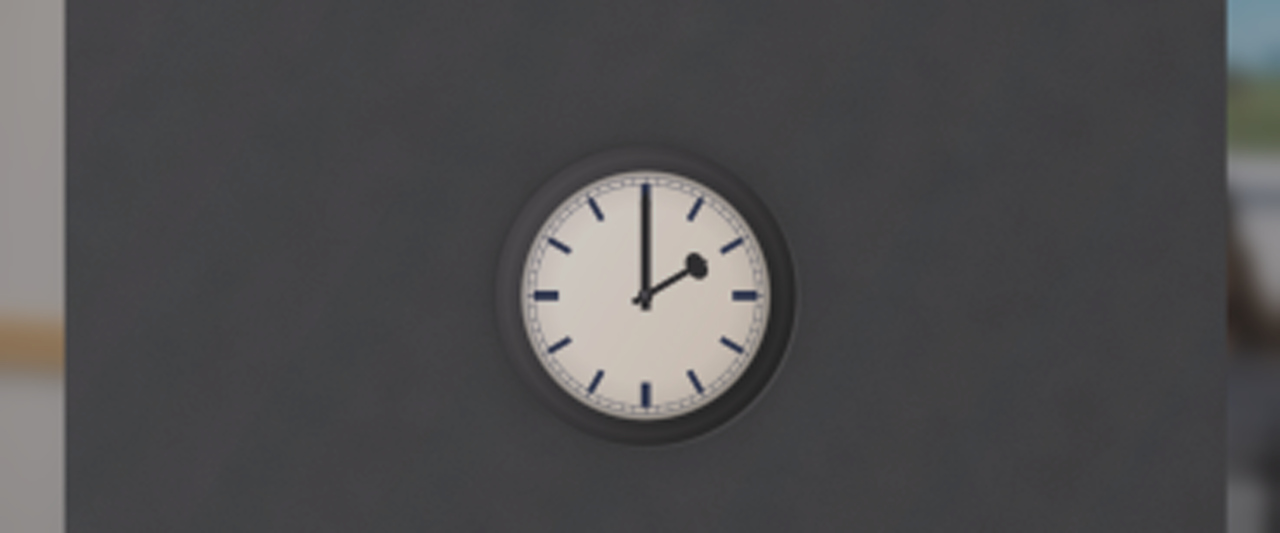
2:00
